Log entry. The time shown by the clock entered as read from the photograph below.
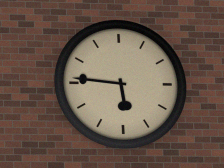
5:46
